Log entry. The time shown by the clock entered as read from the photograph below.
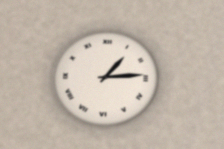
1:14
